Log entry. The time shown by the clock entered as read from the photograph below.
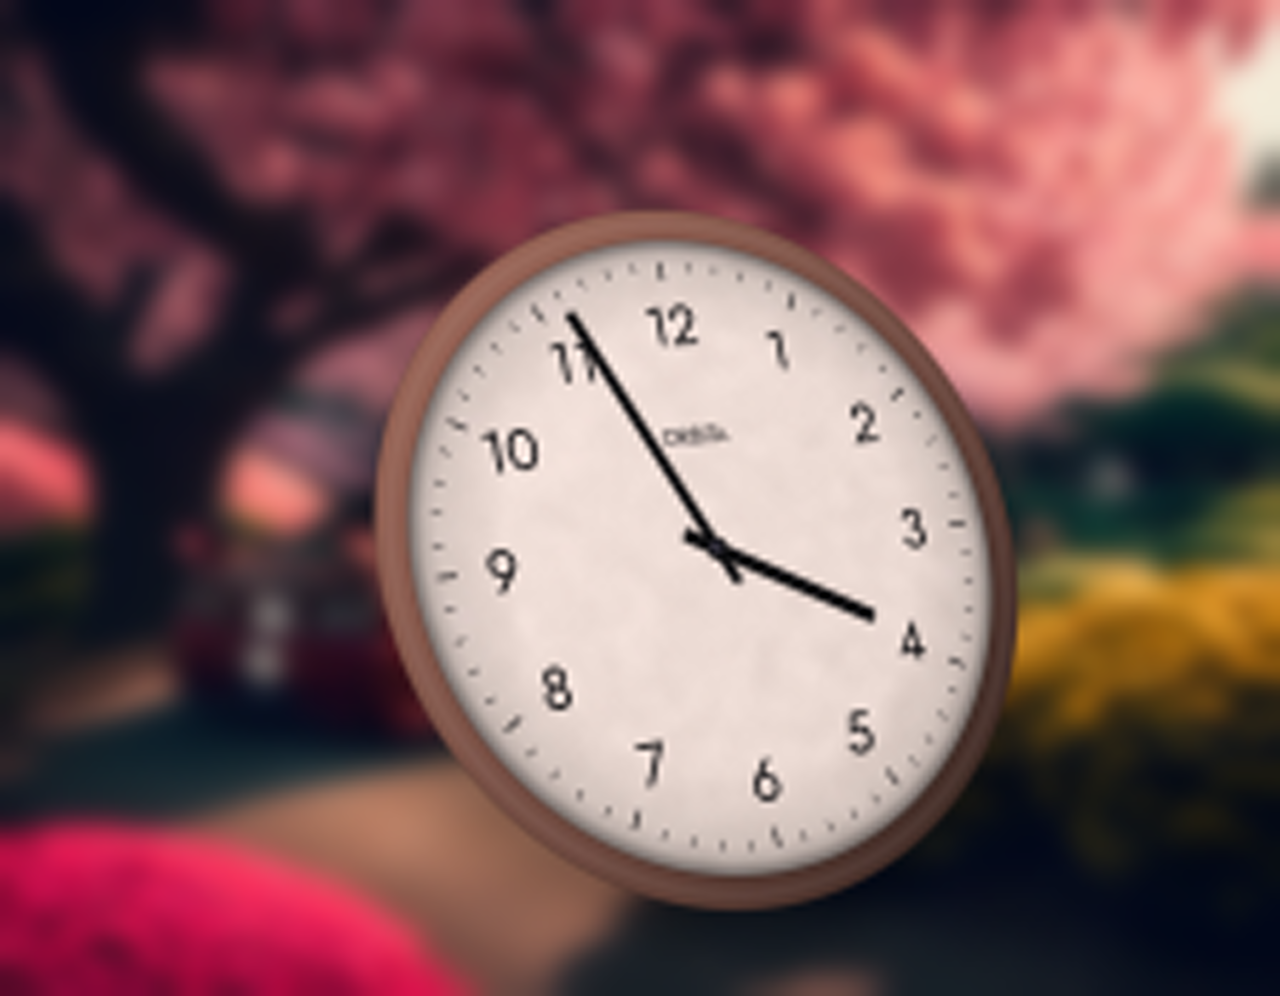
3:56
